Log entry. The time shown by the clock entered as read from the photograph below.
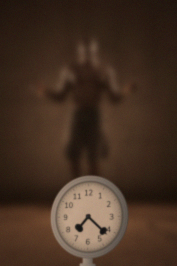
7:22
